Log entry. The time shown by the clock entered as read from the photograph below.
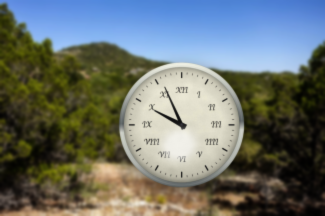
9:56
